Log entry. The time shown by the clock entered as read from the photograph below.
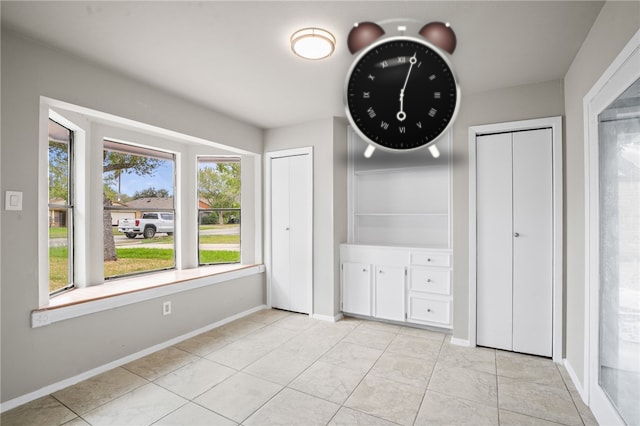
6:03
